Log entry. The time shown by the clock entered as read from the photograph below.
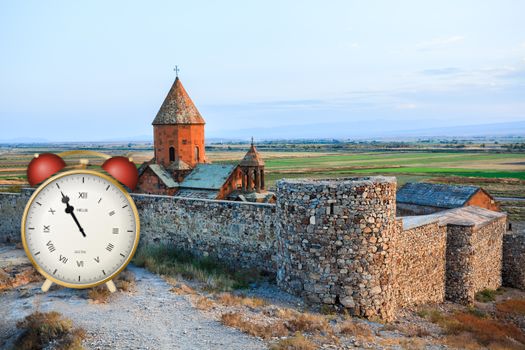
10:55
